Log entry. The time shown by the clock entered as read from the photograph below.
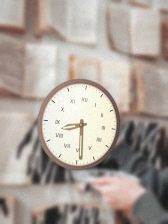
8:29
